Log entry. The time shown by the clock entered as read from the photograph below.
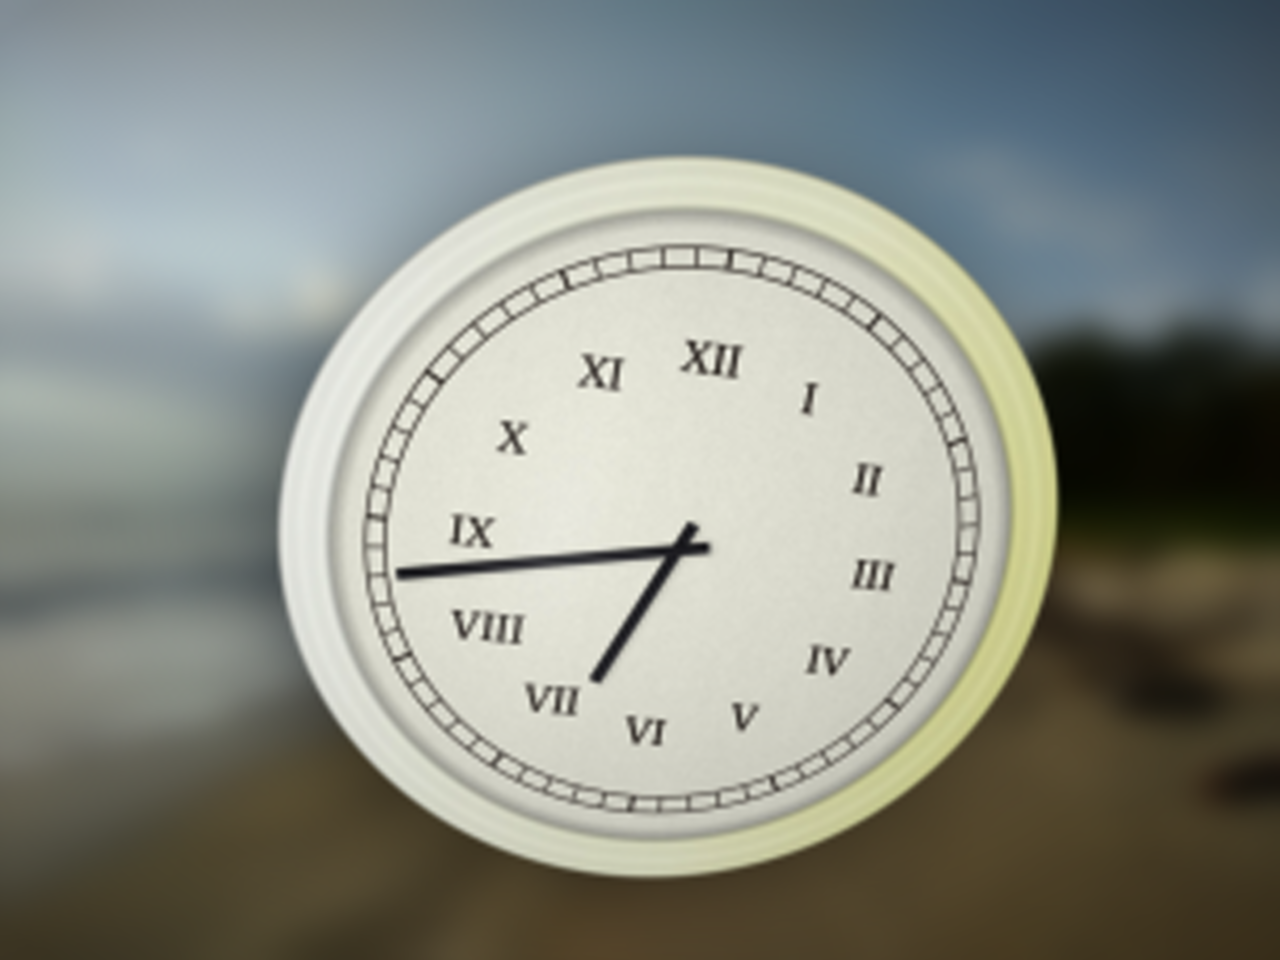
6:43
